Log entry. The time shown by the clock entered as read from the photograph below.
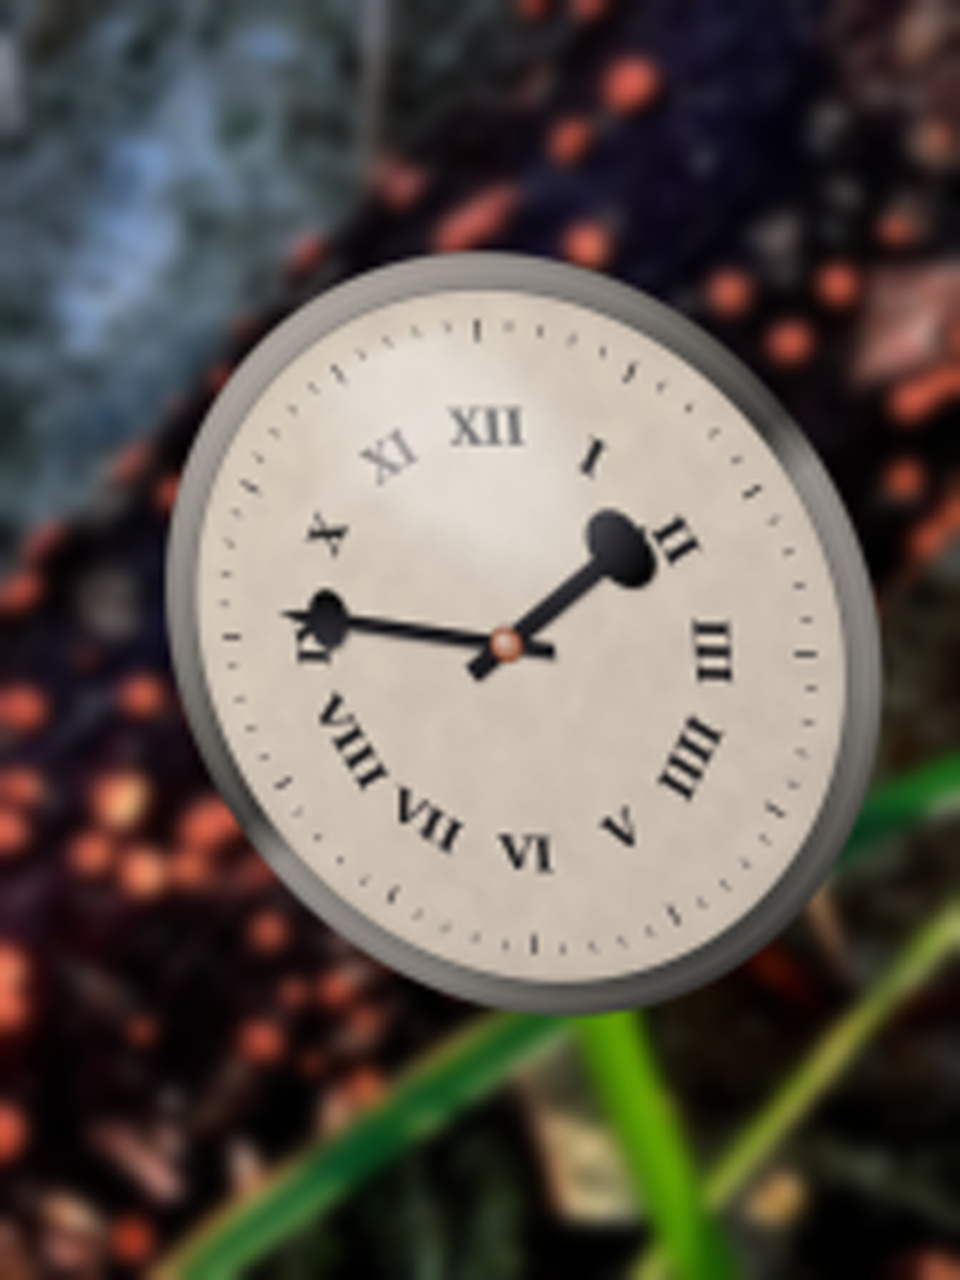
1:46
